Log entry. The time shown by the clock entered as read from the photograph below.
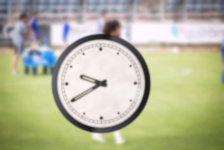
9:40
